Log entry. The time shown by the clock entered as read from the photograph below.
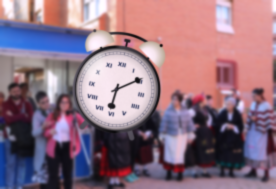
6:09
